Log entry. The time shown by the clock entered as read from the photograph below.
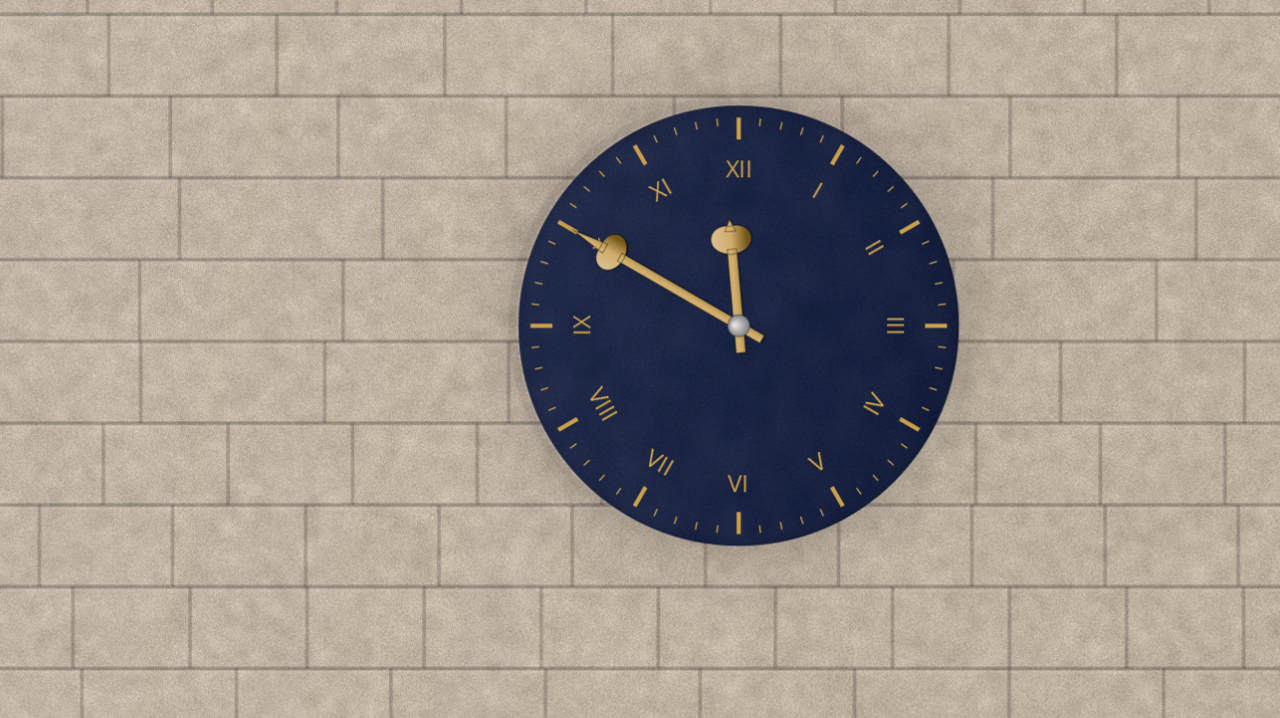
11:50
